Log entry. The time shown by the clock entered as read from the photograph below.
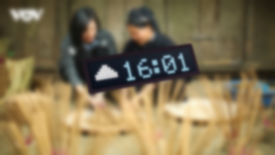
16:01
